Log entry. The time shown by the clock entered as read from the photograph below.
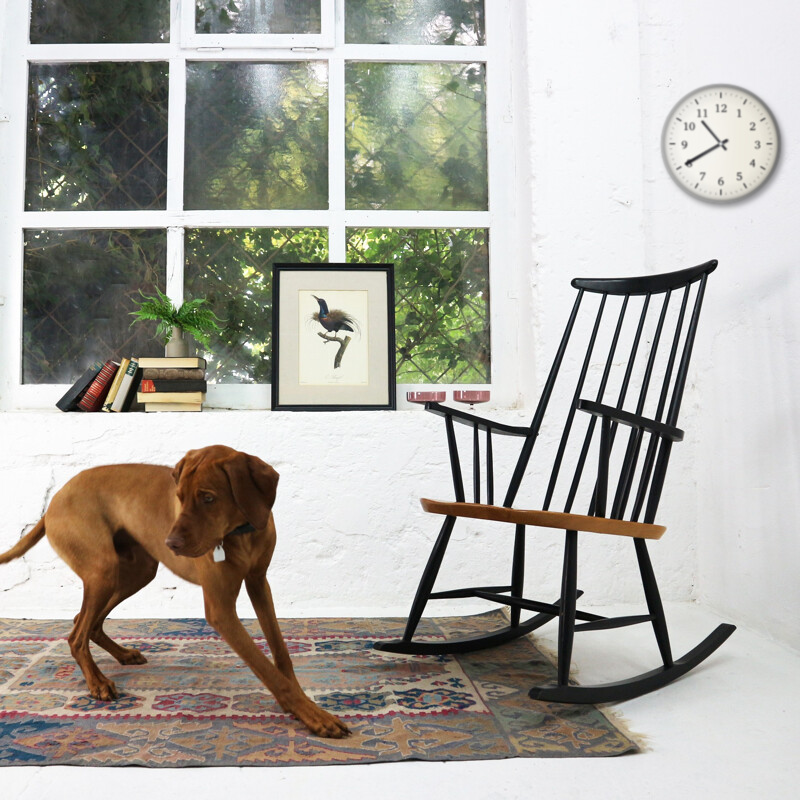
10:40
